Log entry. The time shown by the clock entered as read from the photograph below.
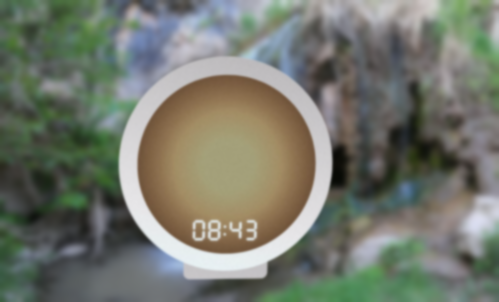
8:43
